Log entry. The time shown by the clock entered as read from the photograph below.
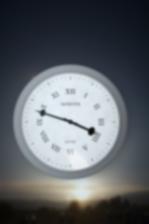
3:48
